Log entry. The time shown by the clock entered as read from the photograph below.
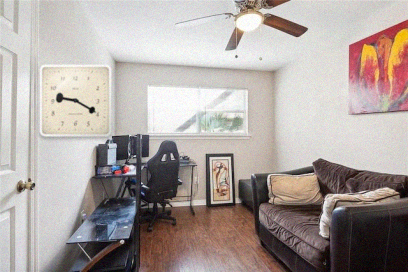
9:20
